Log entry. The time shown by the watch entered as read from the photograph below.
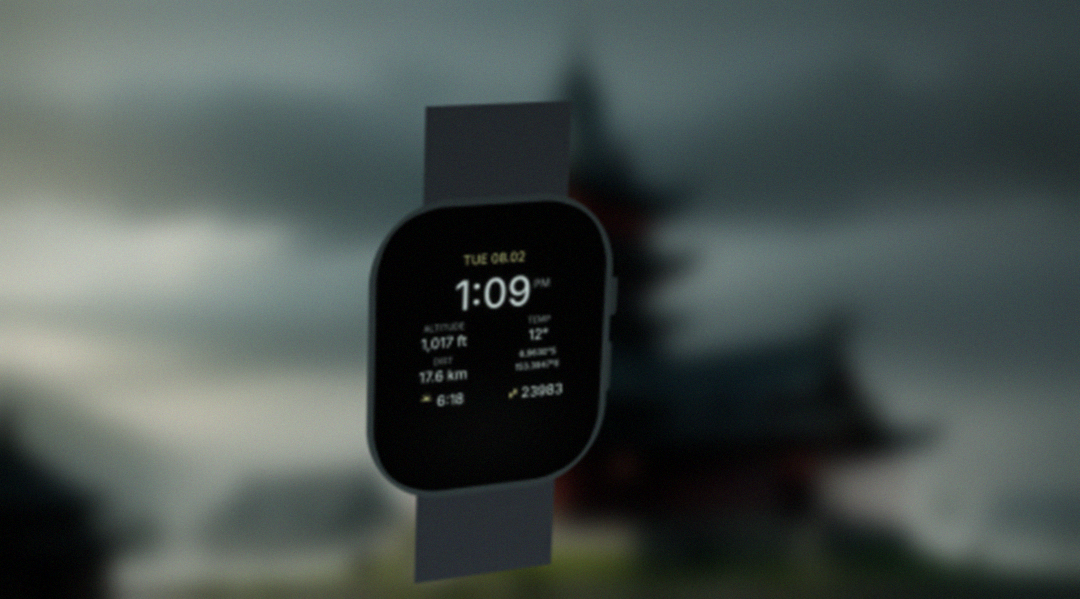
1:09
